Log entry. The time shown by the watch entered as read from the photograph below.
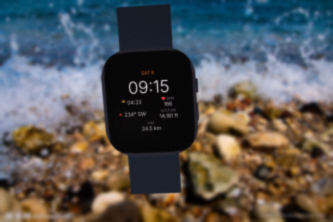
9:15
